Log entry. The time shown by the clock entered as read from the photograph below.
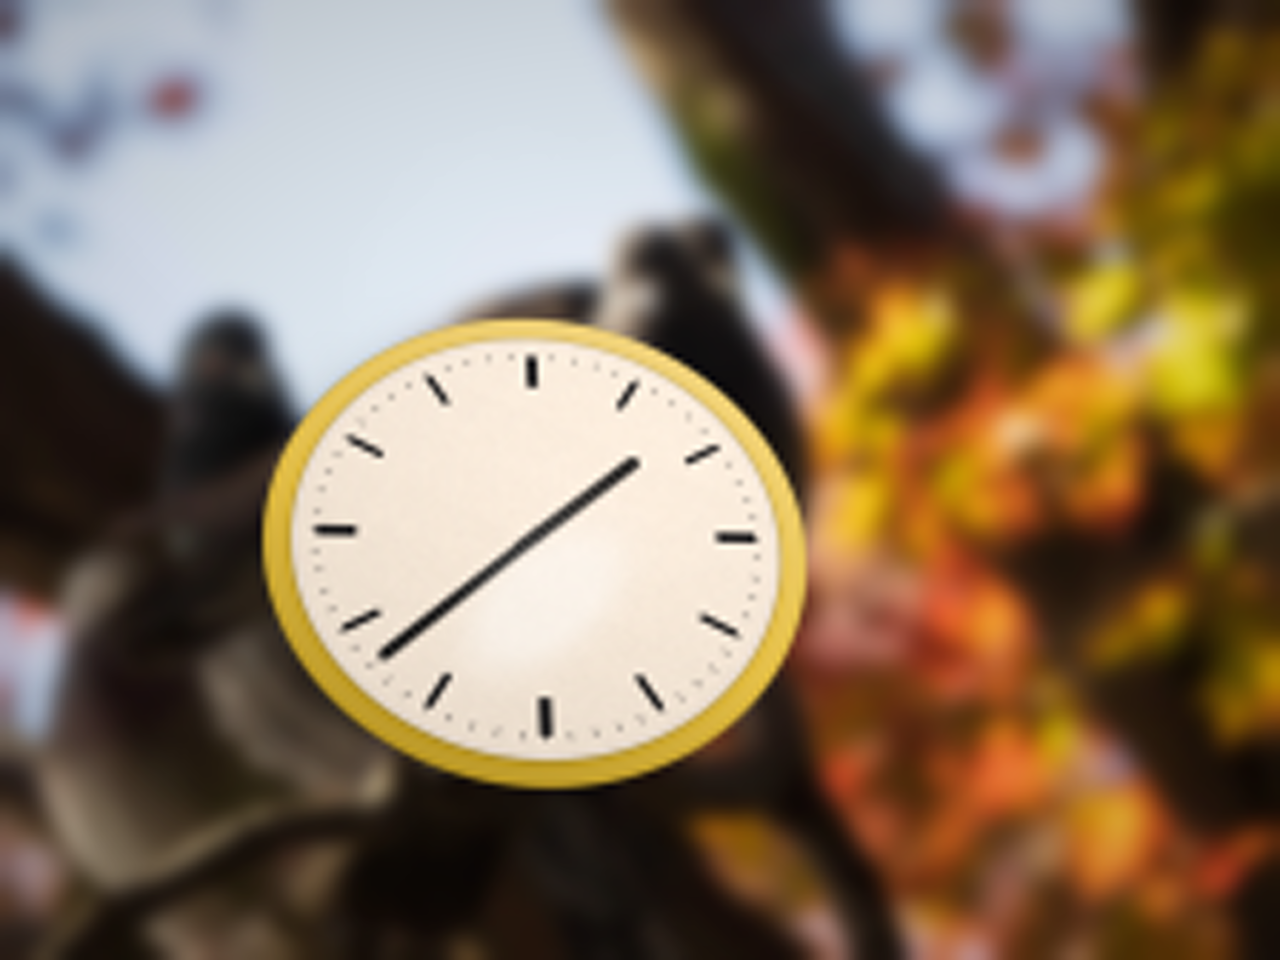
1:38
